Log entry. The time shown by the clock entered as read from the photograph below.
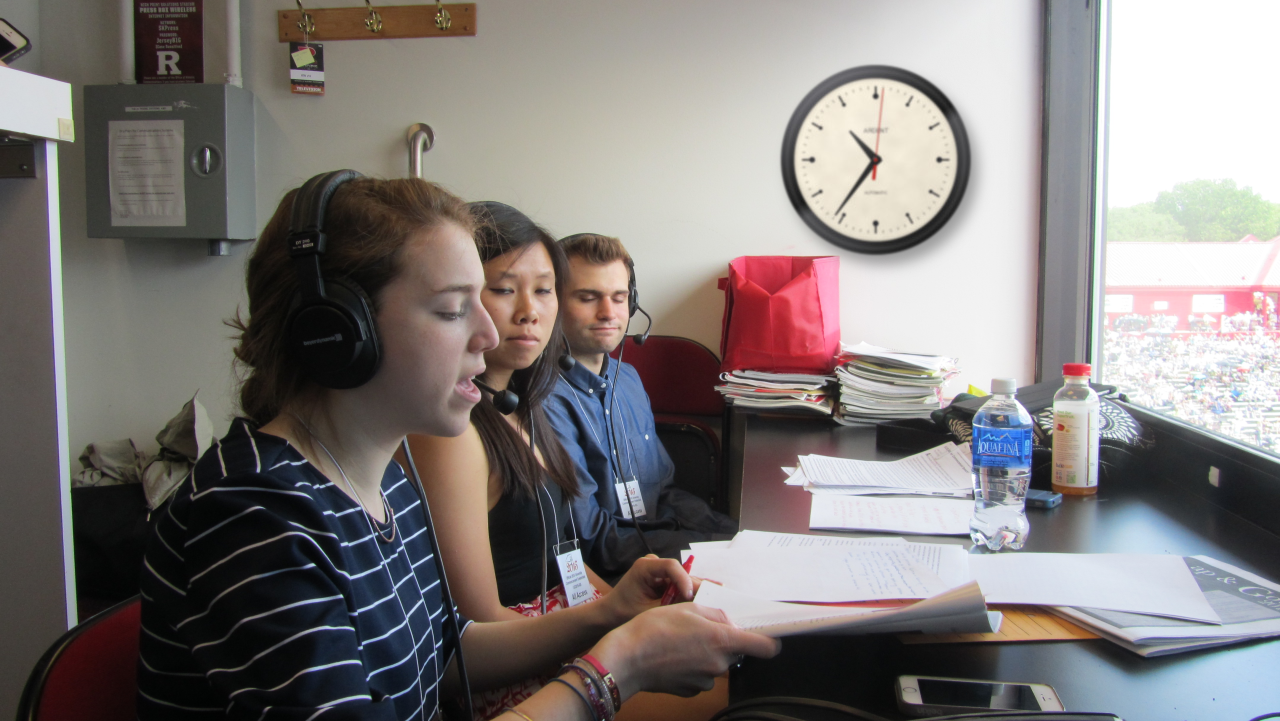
10:36:01
